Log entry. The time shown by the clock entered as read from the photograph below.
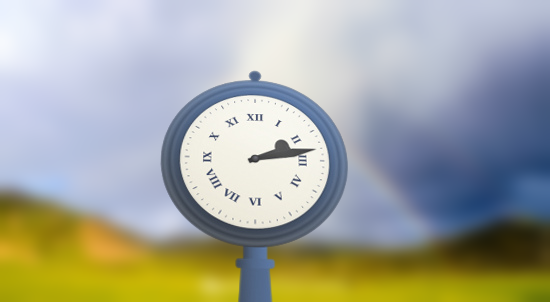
2:13
